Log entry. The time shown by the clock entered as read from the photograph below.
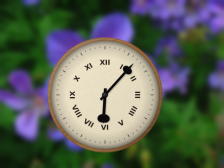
6:07
